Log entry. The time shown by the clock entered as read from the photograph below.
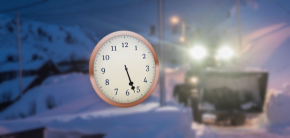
5:27
